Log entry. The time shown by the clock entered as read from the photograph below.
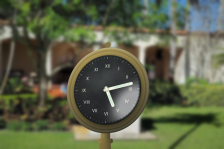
5:13
